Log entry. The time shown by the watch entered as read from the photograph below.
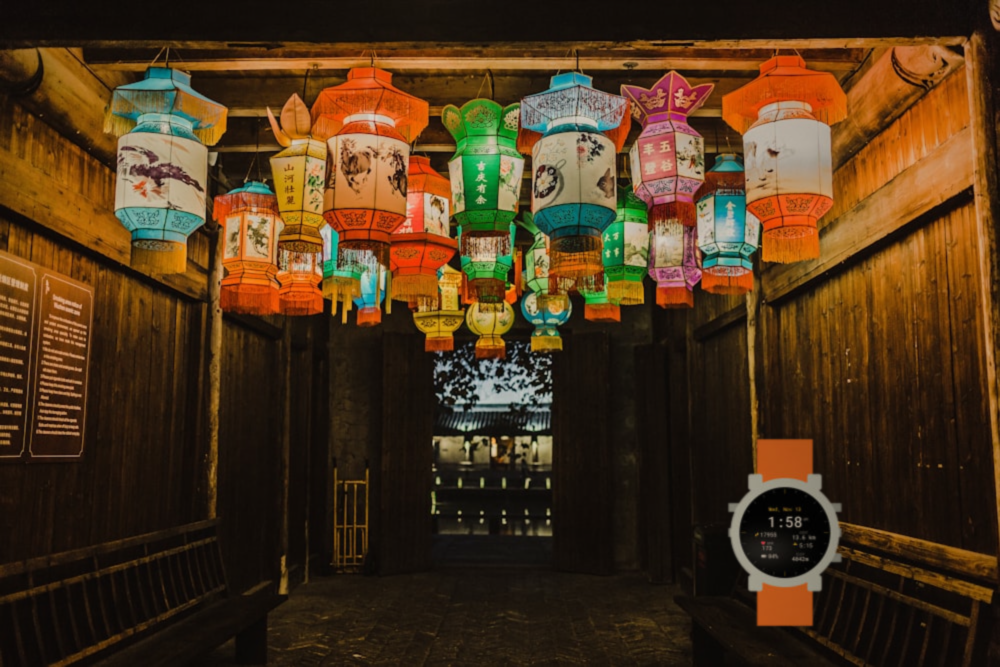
1:58
